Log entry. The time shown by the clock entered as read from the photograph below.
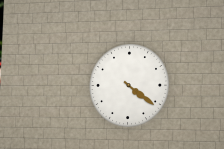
4:21
